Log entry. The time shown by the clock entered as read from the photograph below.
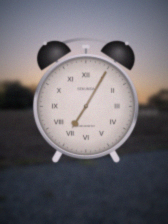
7:05
